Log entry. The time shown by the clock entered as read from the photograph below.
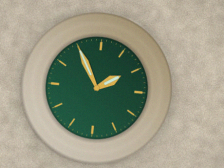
1:55
